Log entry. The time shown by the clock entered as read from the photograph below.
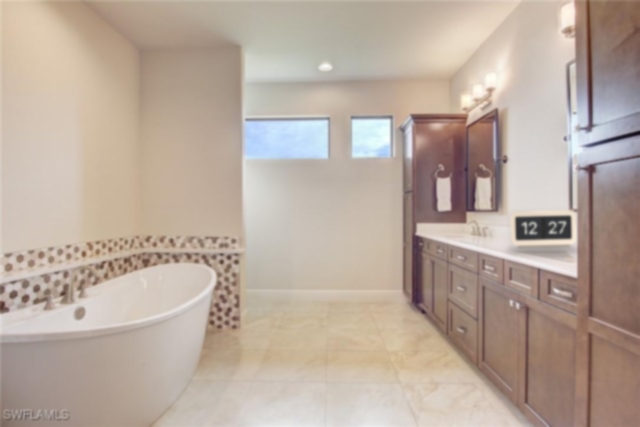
12:27
